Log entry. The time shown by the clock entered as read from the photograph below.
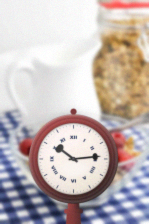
10:14
